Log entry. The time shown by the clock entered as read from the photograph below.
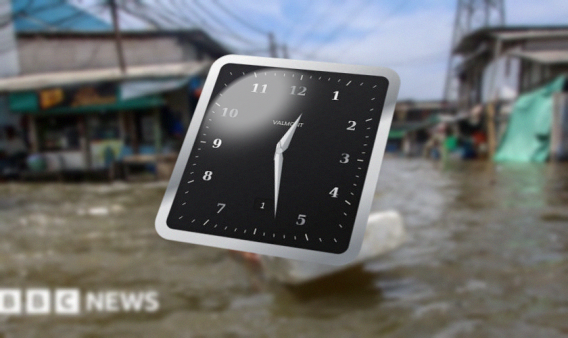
12:28
